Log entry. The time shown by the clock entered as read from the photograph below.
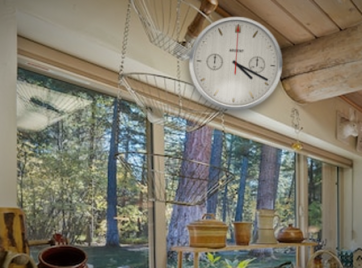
4:19
